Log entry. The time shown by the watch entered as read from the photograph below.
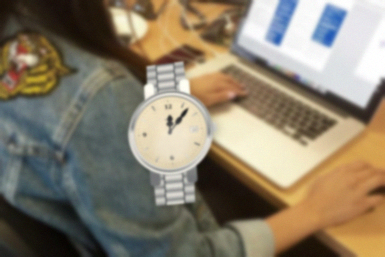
12:07
